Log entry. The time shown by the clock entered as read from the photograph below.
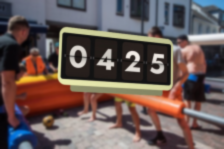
4:25
